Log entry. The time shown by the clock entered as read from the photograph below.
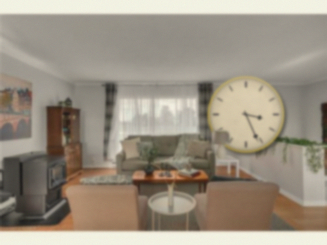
3:26
